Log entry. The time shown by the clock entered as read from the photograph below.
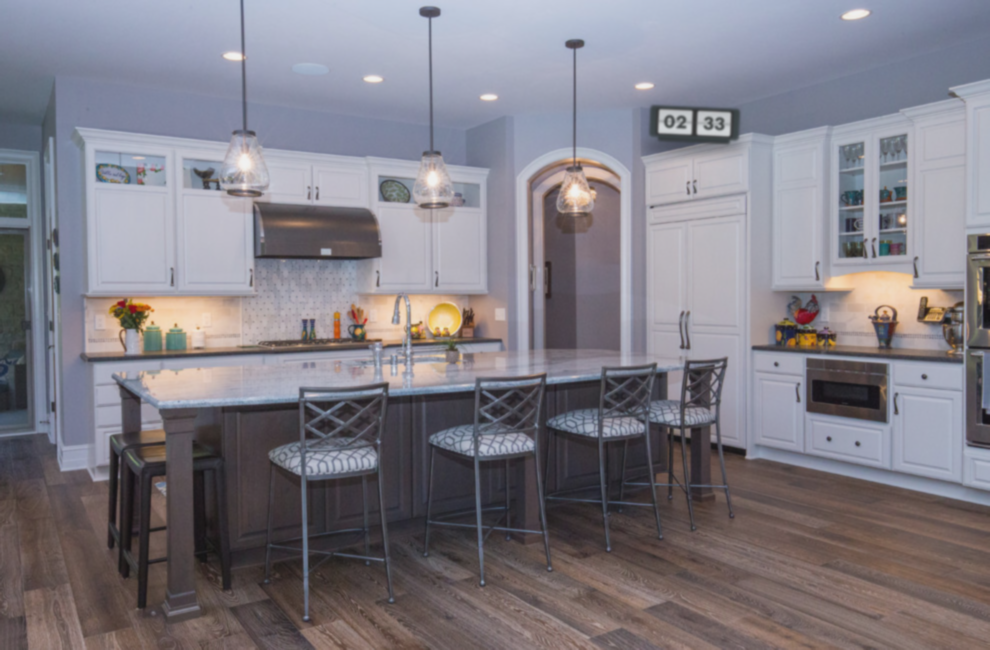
2:33
